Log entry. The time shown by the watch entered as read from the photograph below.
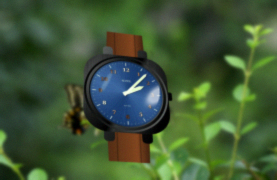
2:07
